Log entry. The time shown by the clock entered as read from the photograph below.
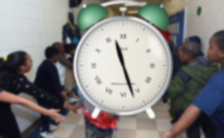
11:27
